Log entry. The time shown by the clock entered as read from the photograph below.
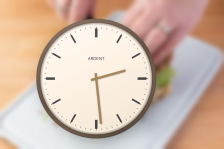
2:29
